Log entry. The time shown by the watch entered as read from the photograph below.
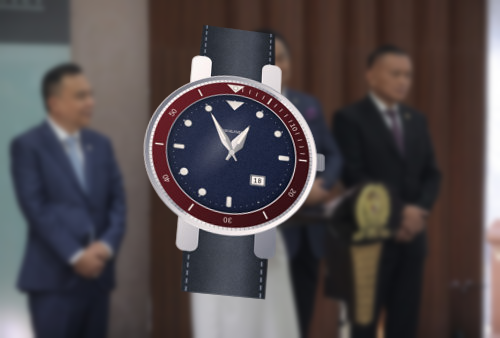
12:55
